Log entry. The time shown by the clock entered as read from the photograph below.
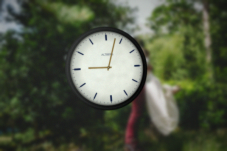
9:03
